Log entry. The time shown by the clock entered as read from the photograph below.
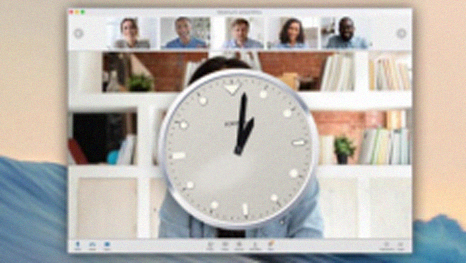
1:02
